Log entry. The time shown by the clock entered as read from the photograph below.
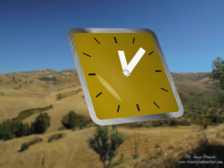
12:08
